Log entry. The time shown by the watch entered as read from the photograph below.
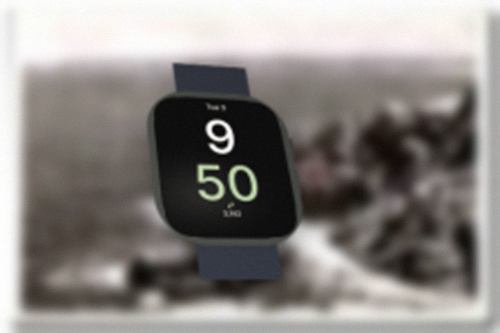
9:50
